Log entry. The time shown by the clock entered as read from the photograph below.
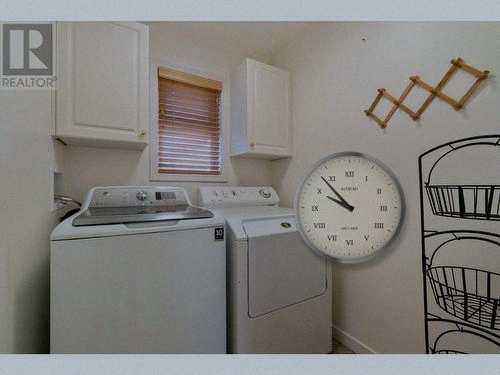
9:53
